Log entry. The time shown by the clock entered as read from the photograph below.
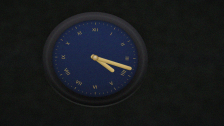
4:18
